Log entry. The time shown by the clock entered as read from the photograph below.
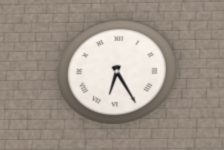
6:25
